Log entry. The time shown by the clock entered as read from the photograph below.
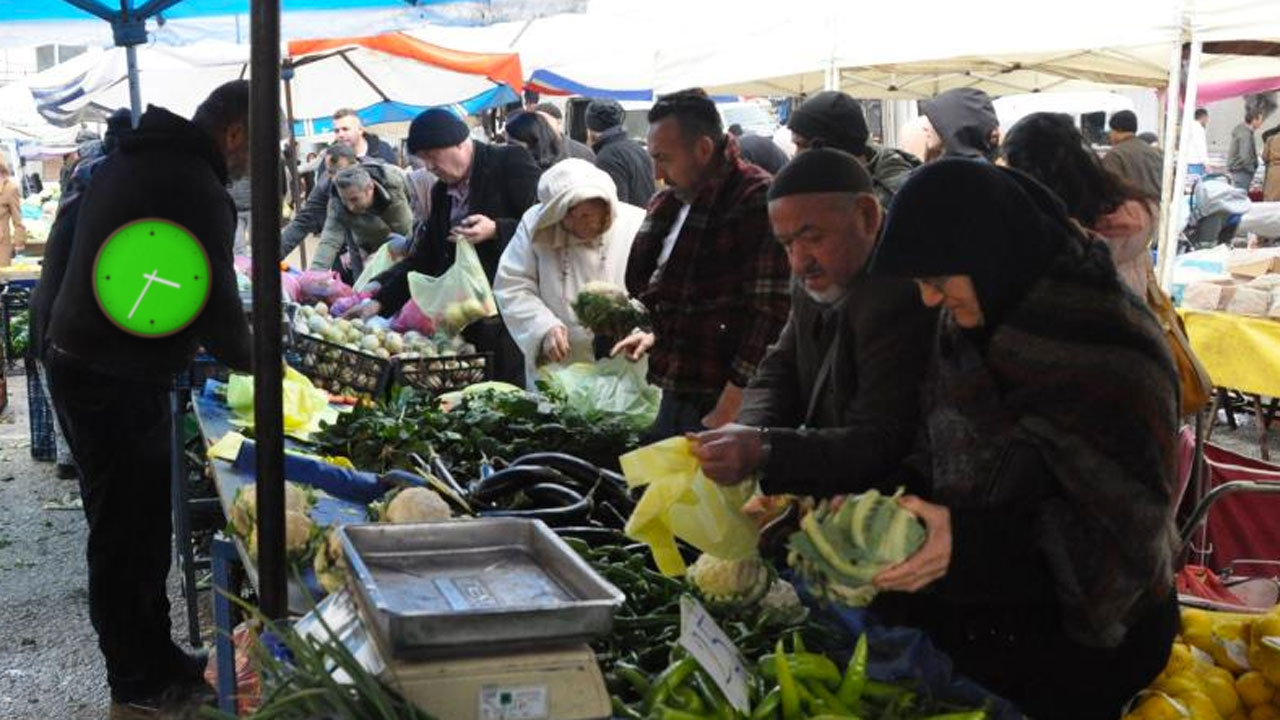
3:35
